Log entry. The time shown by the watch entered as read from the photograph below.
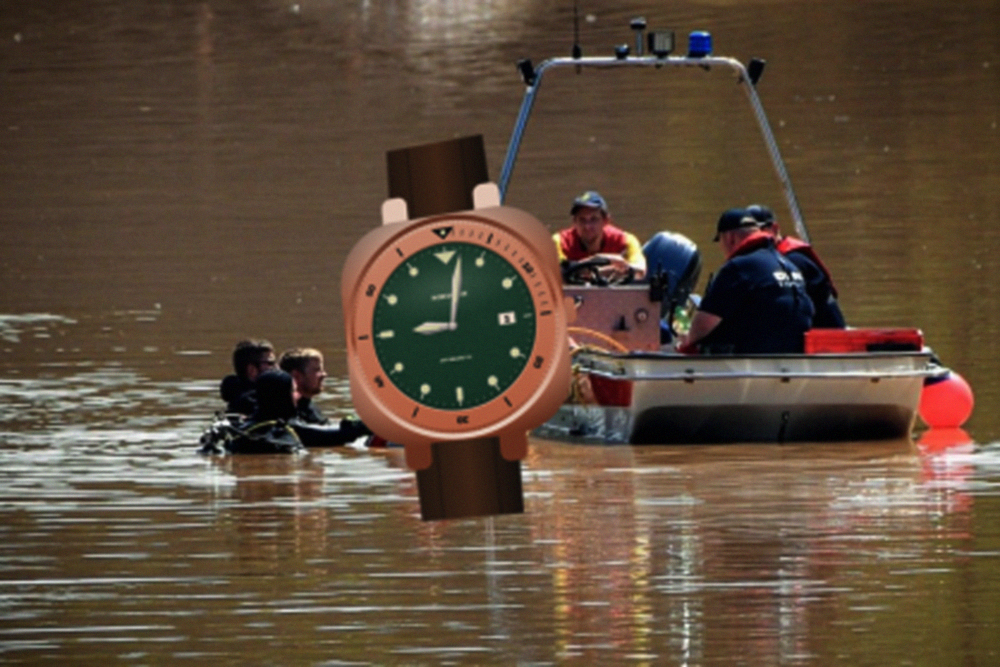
9:02
